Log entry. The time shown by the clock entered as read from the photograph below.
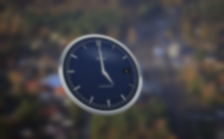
5:00
